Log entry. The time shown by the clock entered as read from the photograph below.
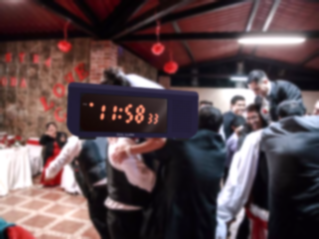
11:58
